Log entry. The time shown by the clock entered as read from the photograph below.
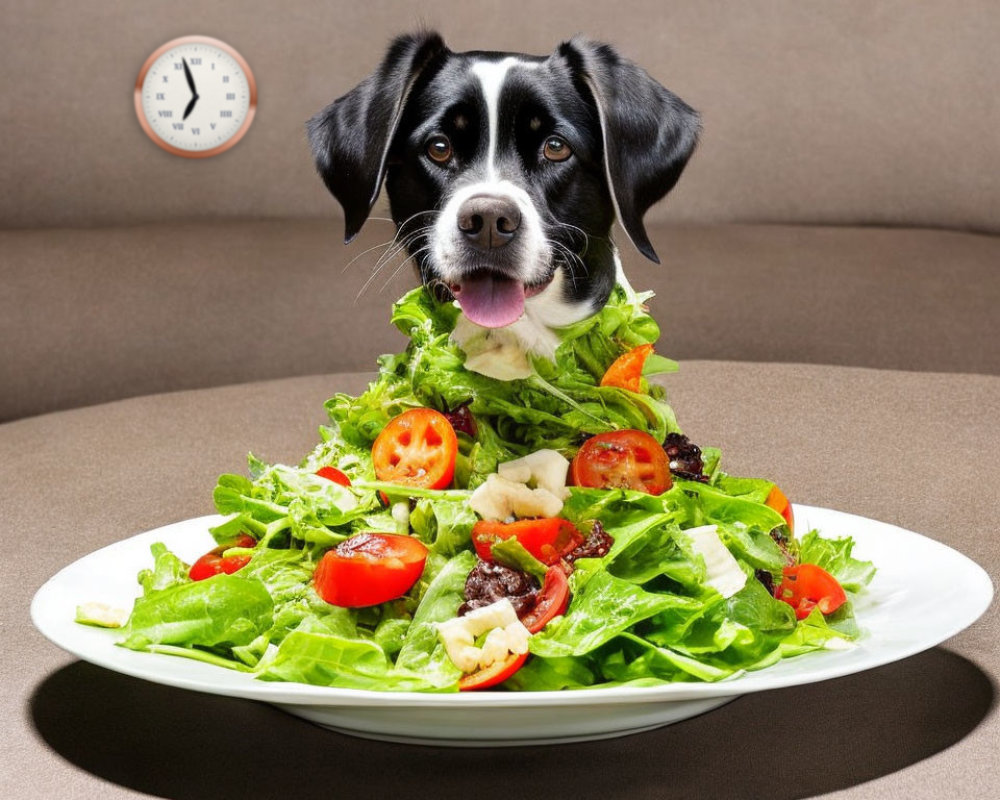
6:57
